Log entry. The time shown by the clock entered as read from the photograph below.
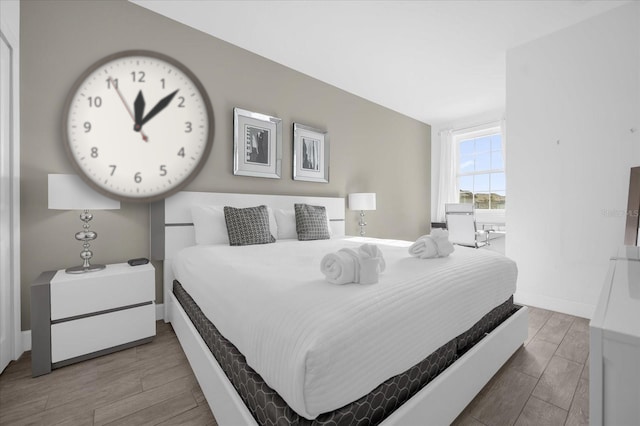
12:07:55
